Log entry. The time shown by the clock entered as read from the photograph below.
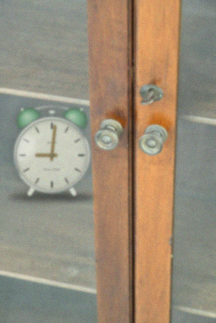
9:01
